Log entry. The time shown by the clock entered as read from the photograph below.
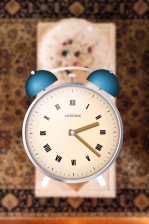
2:22
